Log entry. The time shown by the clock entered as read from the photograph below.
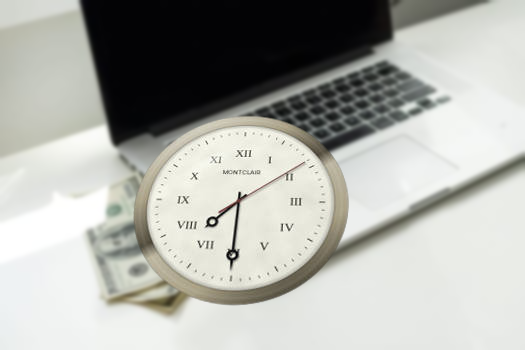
7:30:09
